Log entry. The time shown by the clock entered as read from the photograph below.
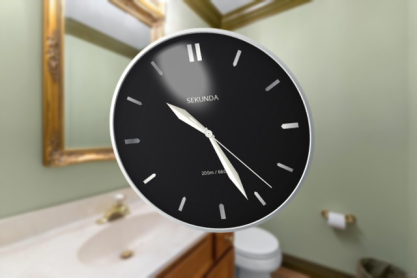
10:26:23
